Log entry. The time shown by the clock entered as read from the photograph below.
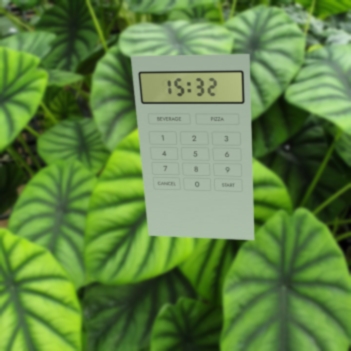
15:32
